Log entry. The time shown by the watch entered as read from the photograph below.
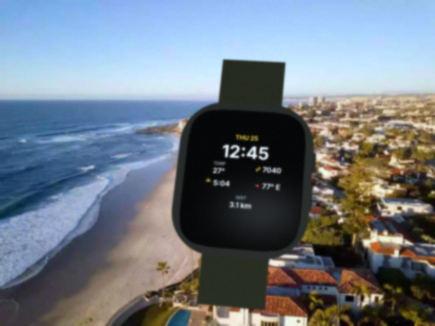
12:45
